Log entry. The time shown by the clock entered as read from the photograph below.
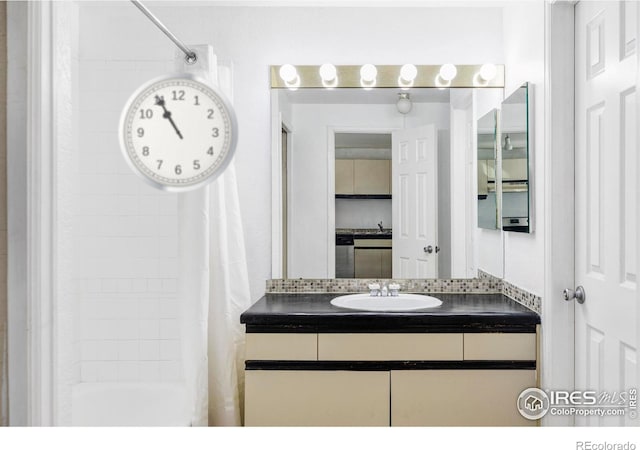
10:55
